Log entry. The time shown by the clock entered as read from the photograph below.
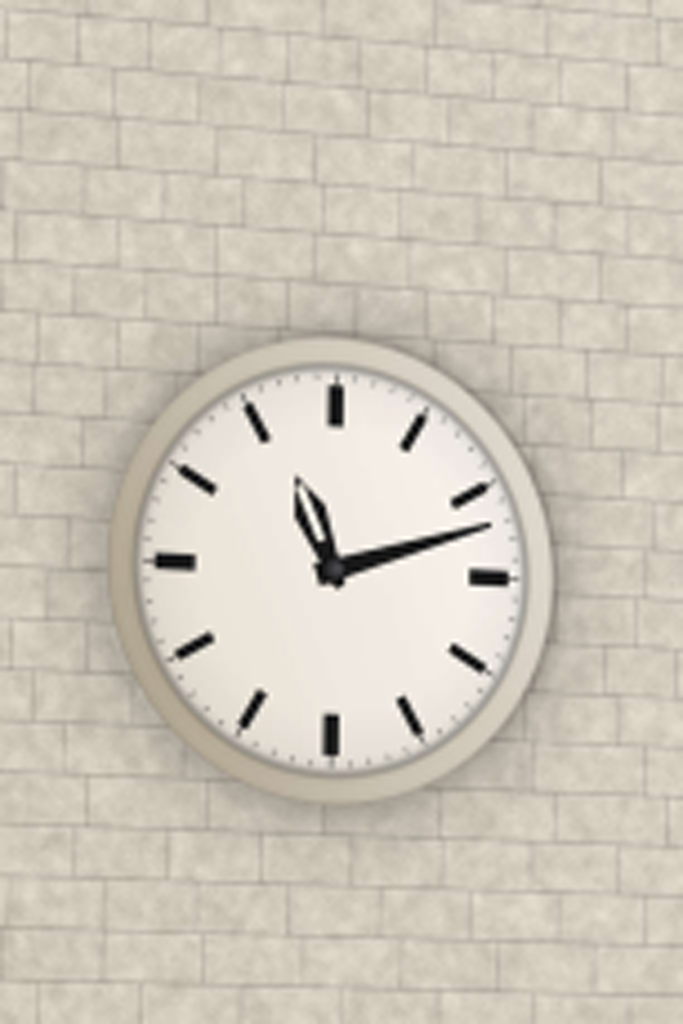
11:12
